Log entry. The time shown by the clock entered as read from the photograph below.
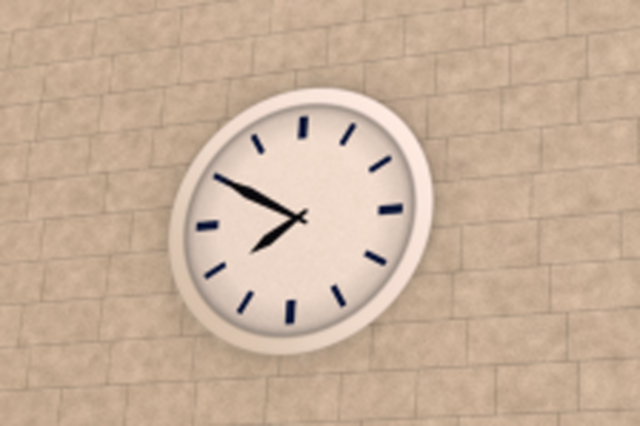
7:50
